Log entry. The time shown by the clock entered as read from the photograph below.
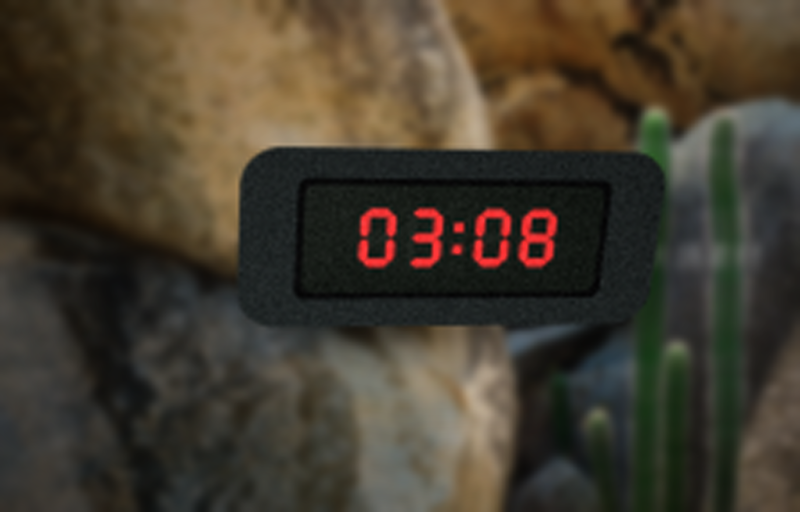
3:08
